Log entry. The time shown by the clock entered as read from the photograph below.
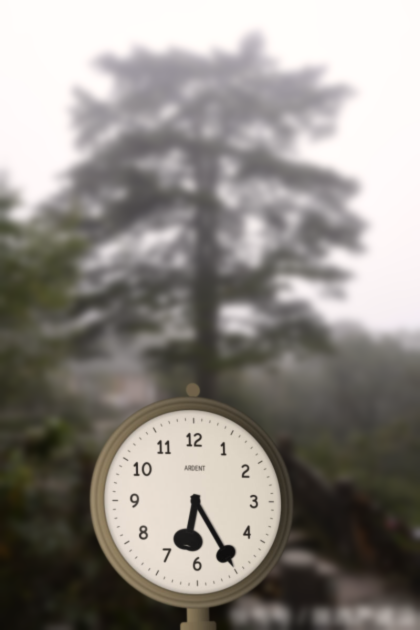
6:25
